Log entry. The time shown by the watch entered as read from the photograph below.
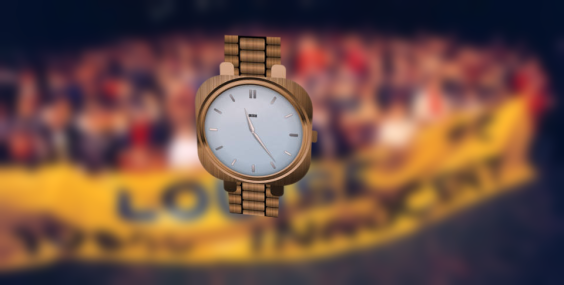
11:24
